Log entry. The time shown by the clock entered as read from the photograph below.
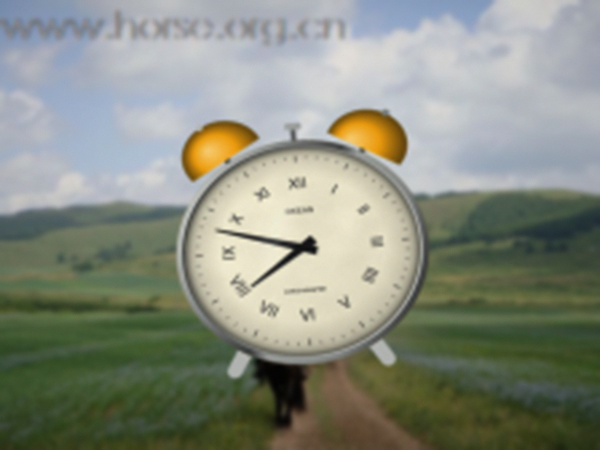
7:48
